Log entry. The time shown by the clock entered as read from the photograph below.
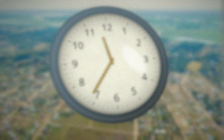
11:36
